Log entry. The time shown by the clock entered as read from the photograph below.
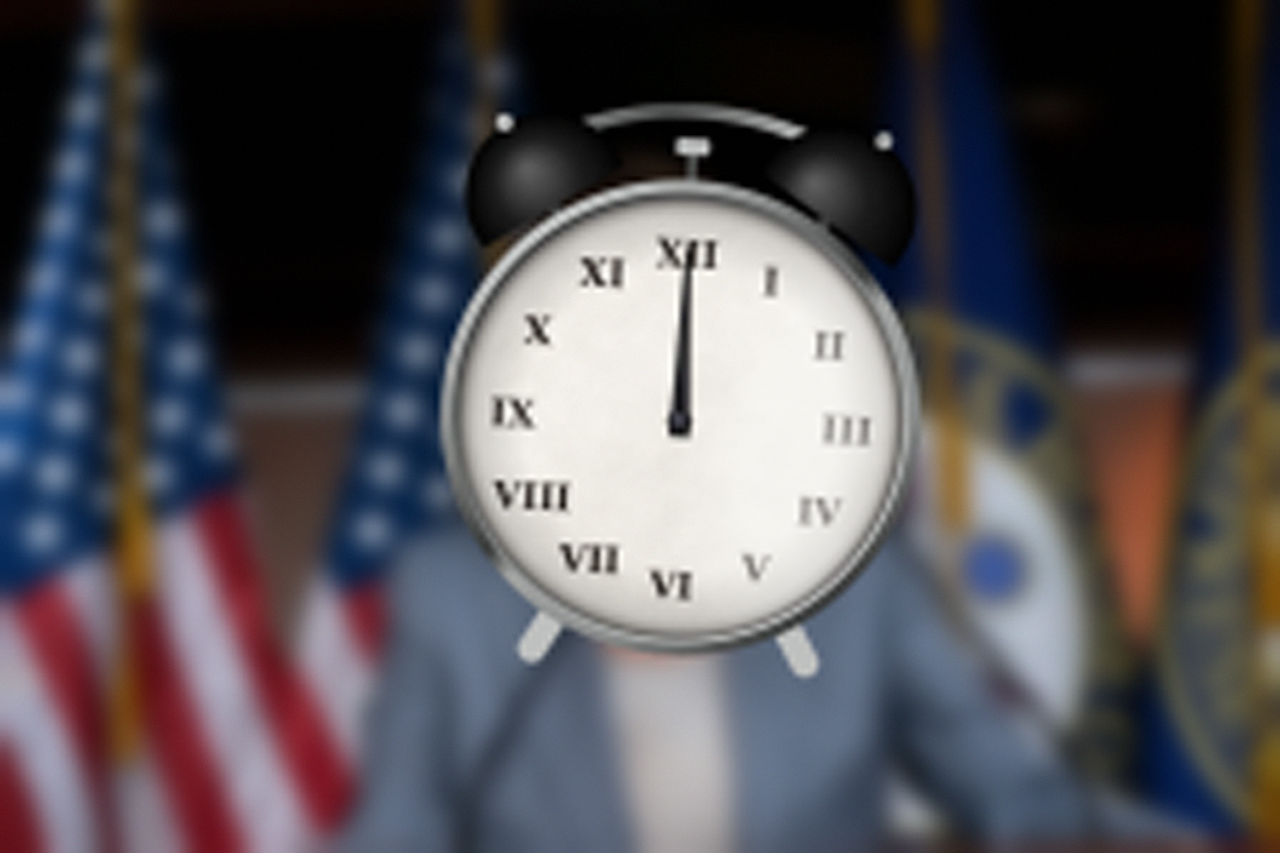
12:00
